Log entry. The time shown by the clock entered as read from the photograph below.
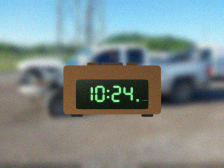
10:24
